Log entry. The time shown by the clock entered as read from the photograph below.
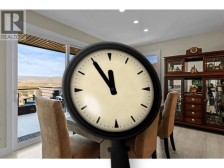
11:55
